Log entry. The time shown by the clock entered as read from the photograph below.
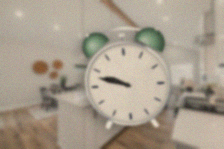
9:48
